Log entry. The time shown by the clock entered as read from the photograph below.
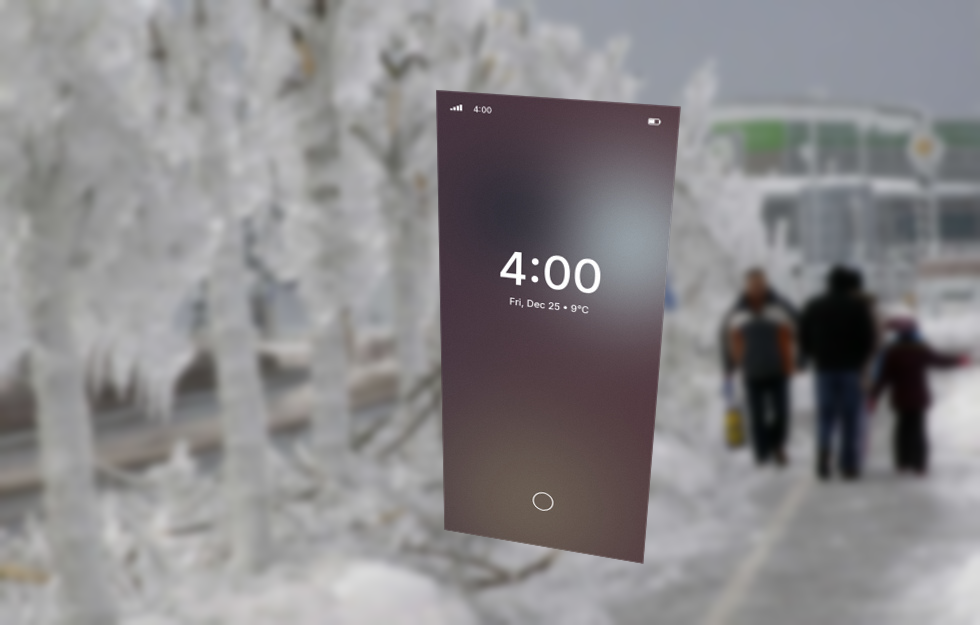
4:00
